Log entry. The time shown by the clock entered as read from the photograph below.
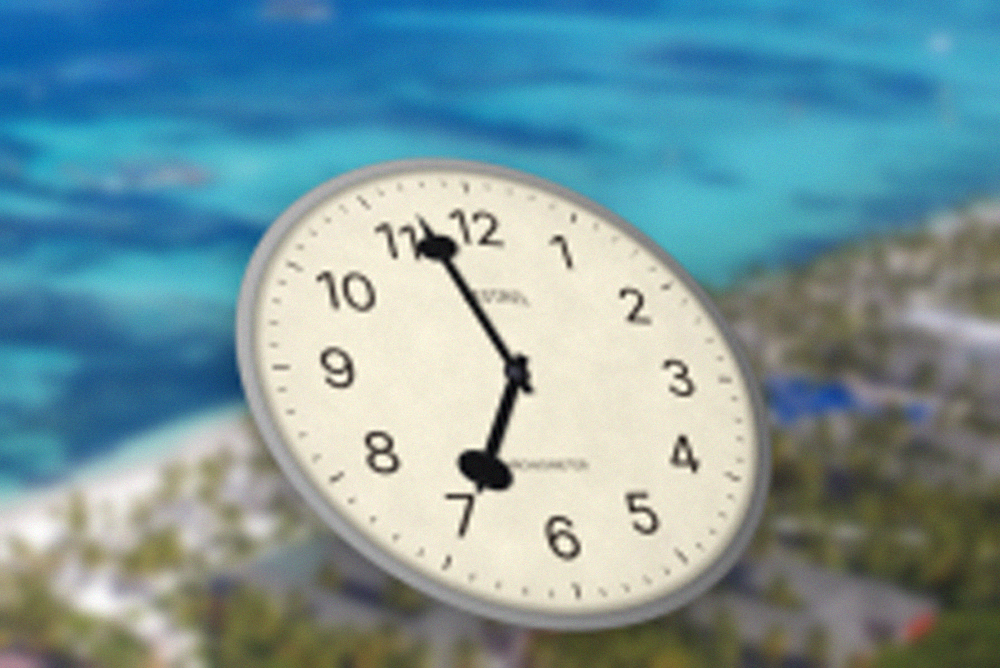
6:57
